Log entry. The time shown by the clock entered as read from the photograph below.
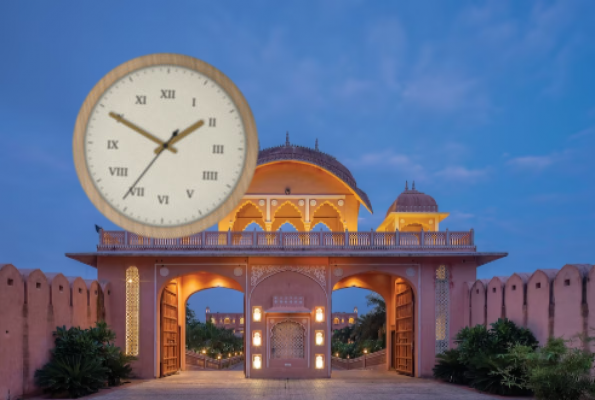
1:49:36
